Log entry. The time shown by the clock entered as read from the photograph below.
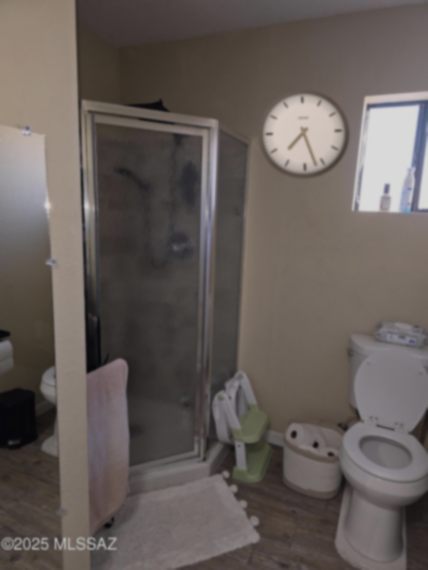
7:27
